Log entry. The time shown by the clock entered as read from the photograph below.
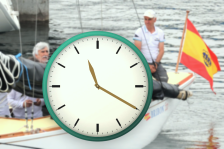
11:20
